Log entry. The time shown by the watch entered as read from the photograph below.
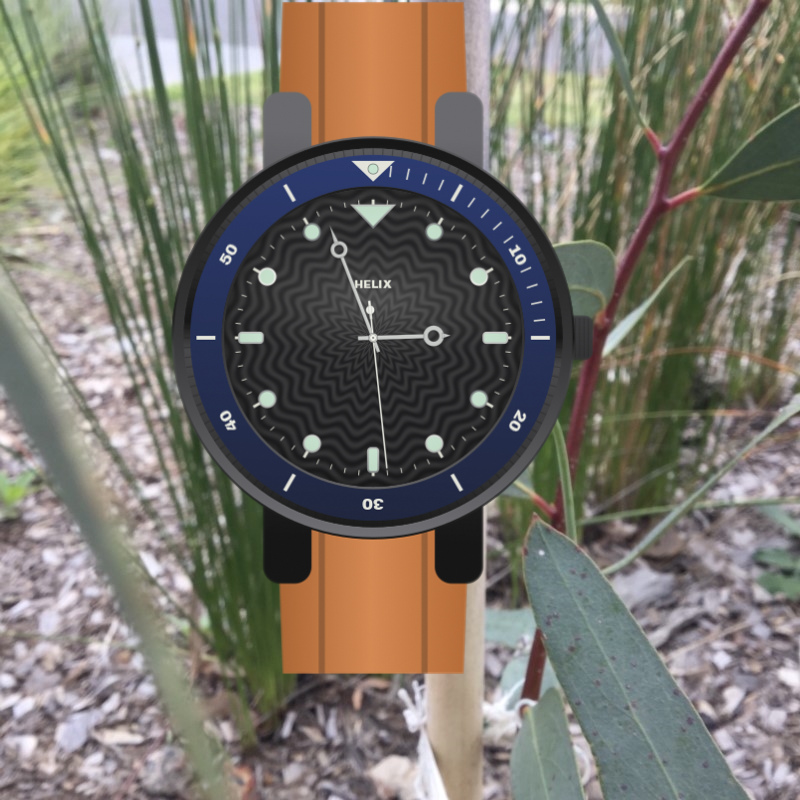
2:56:29
